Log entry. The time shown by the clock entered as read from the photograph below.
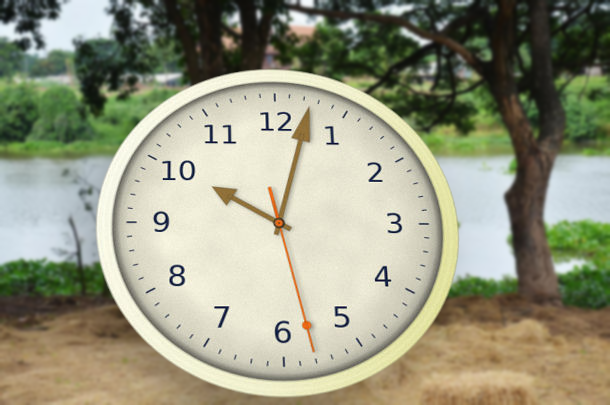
10:02:28
